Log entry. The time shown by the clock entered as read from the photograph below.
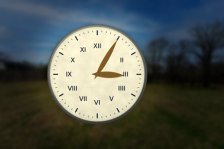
3:05
